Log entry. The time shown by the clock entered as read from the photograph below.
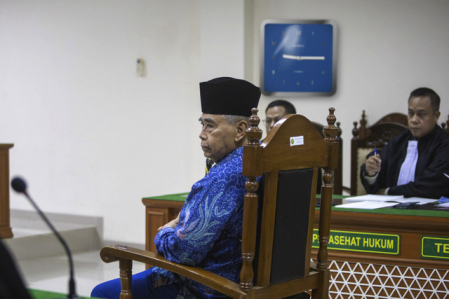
9:15
